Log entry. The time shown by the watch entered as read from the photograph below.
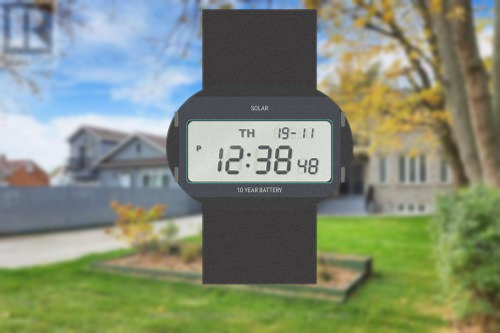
12:38:48
